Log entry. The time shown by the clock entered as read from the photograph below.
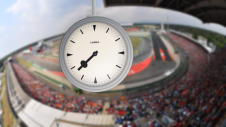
7:38
